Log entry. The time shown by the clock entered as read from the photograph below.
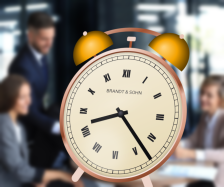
8:23
